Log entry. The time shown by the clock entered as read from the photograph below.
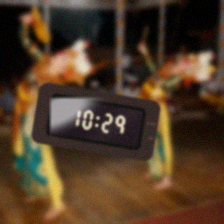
10:29
